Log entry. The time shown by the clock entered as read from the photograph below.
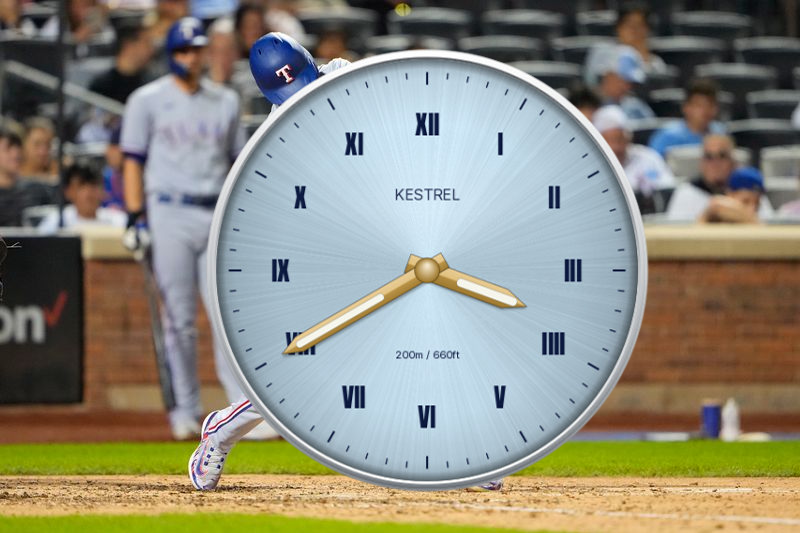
3:40
